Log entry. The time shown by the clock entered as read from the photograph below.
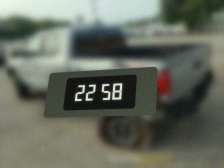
22:58
